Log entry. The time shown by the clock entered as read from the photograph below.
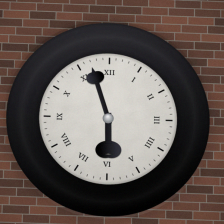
5:57
